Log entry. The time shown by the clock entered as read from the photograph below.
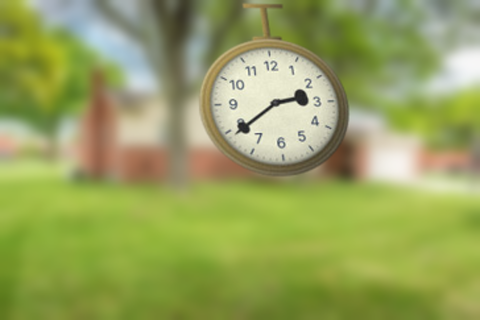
2:39
